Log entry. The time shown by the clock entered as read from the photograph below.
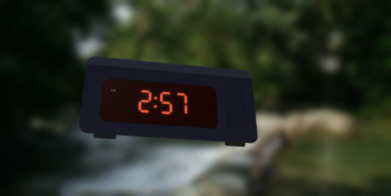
2:57
